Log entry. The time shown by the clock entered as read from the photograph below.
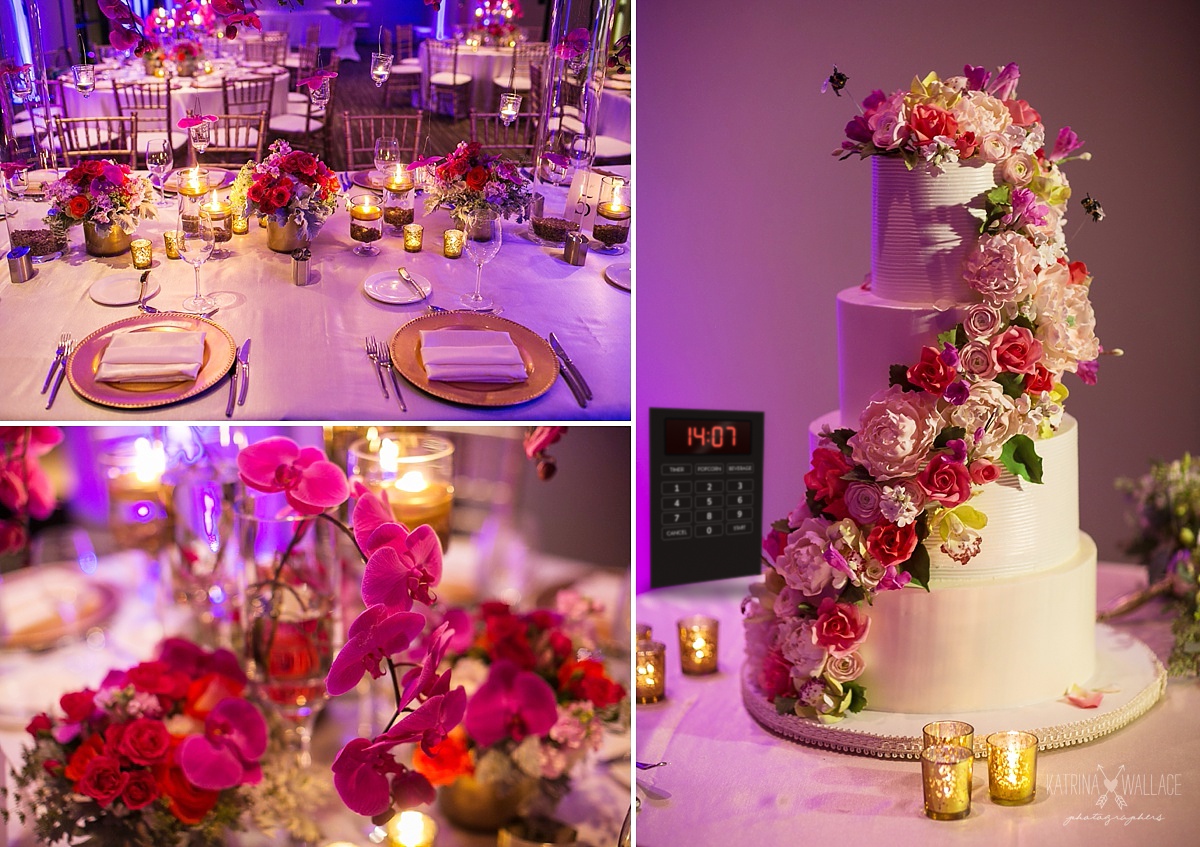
14:07
